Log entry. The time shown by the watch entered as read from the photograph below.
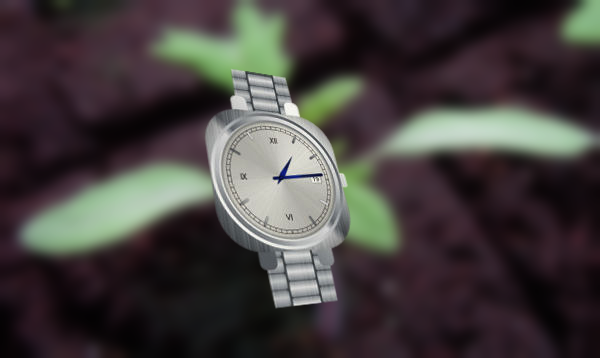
1:14
